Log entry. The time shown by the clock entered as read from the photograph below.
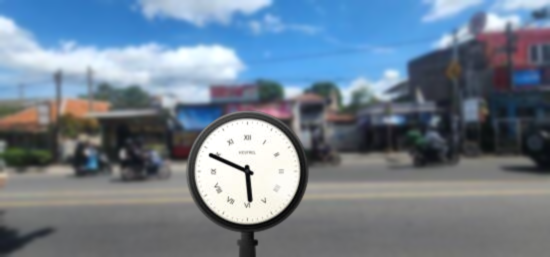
5:49
